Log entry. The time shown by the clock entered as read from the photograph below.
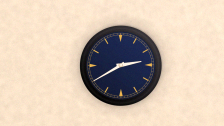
2:40
